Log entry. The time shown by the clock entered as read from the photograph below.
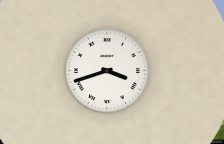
3:42
